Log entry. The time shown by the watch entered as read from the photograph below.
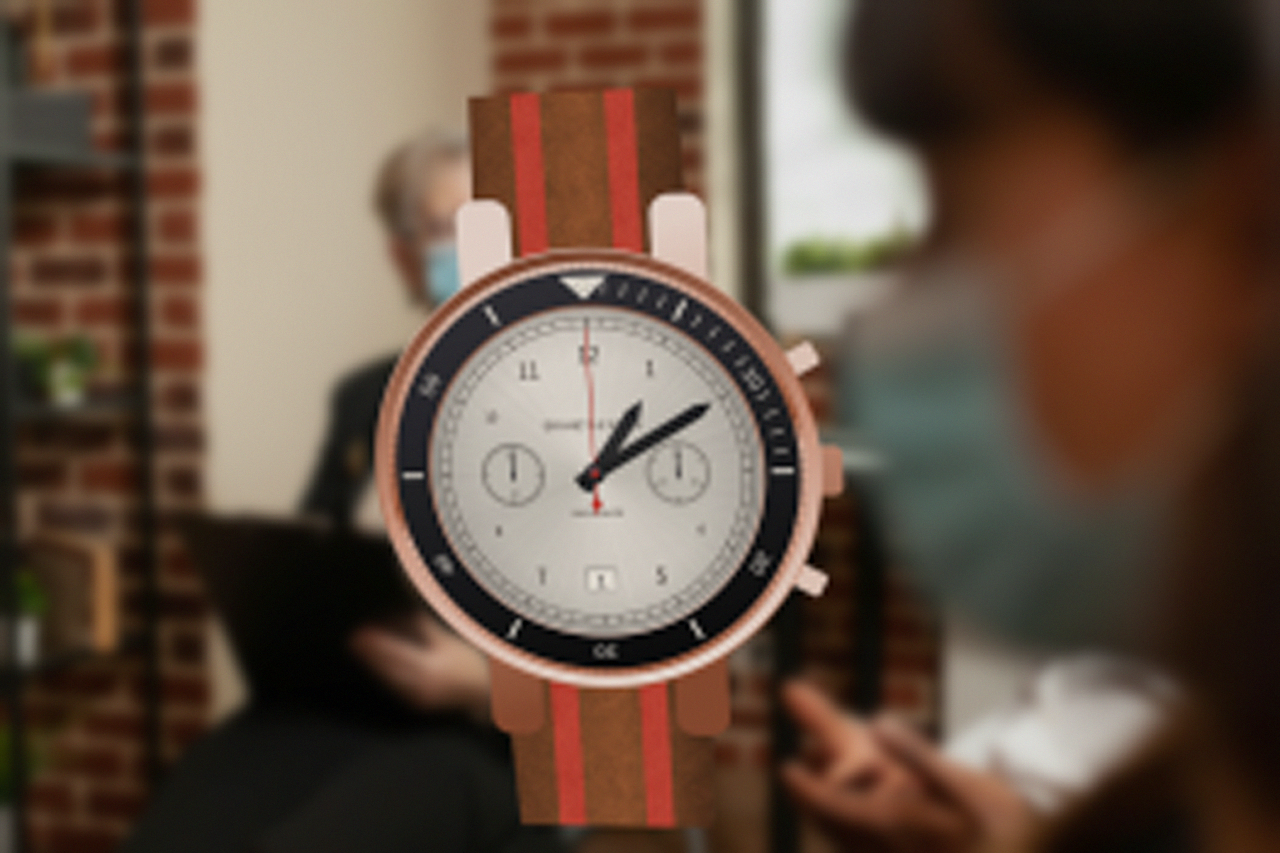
1:10
